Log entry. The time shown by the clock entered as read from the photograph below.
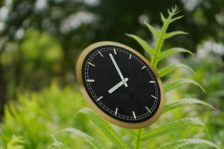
7:58
